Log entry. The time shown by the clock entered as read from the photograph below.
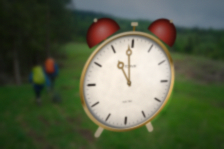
10:59
